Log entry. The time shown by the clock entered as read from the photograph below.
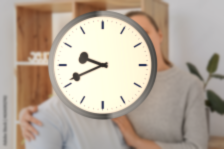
9:41
